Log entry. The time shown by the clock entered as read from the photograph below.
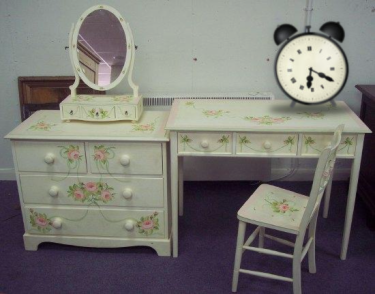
6:20
